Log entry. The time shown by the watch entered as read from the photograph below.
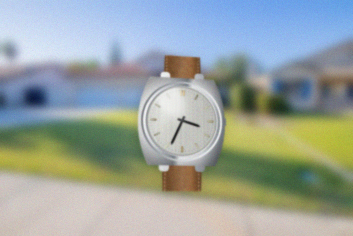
3:34
